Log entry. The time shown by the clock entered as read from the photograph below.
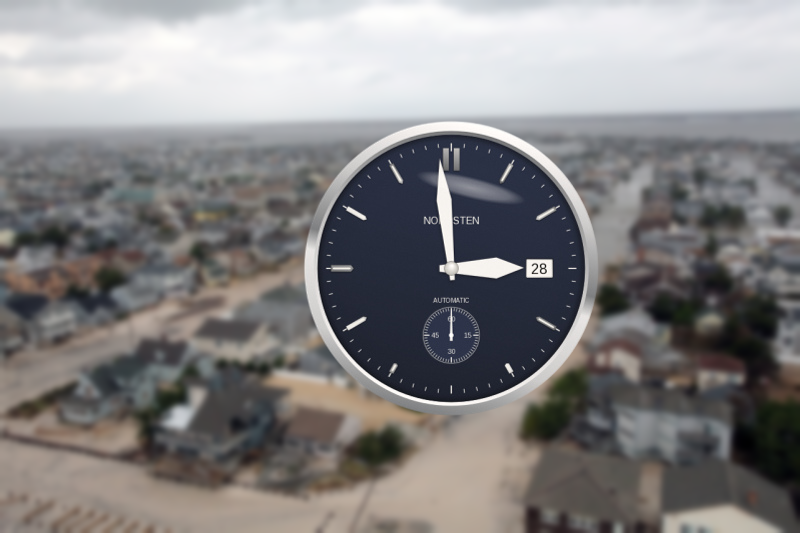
2:59
